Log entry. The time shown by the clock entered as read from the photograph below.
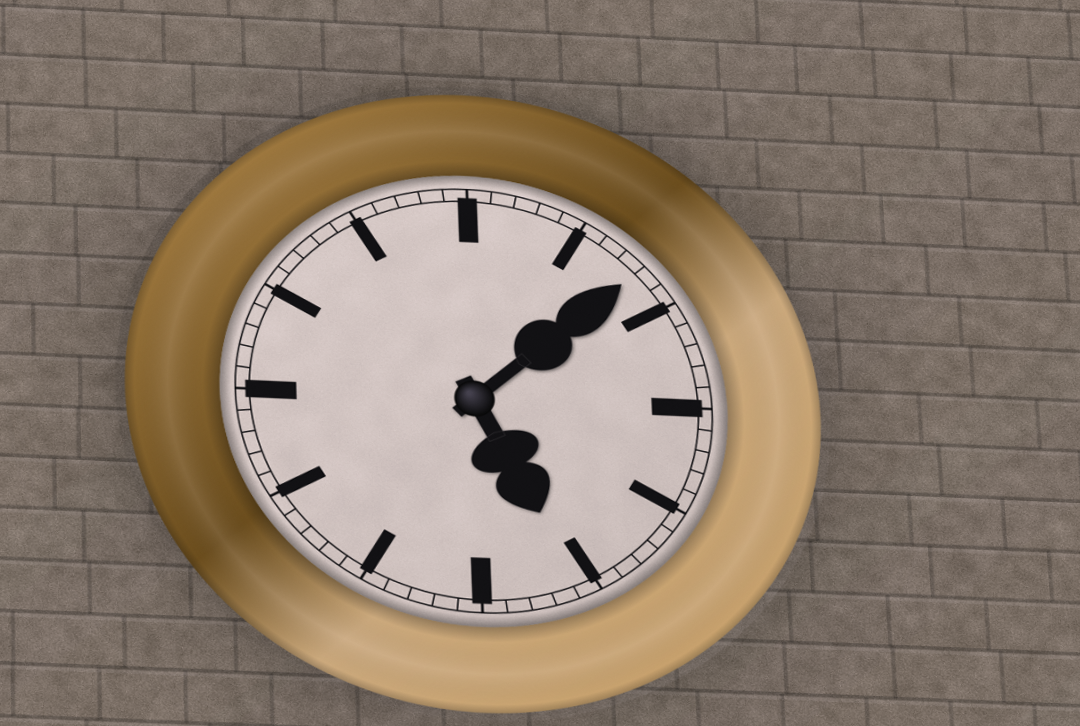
5:08
